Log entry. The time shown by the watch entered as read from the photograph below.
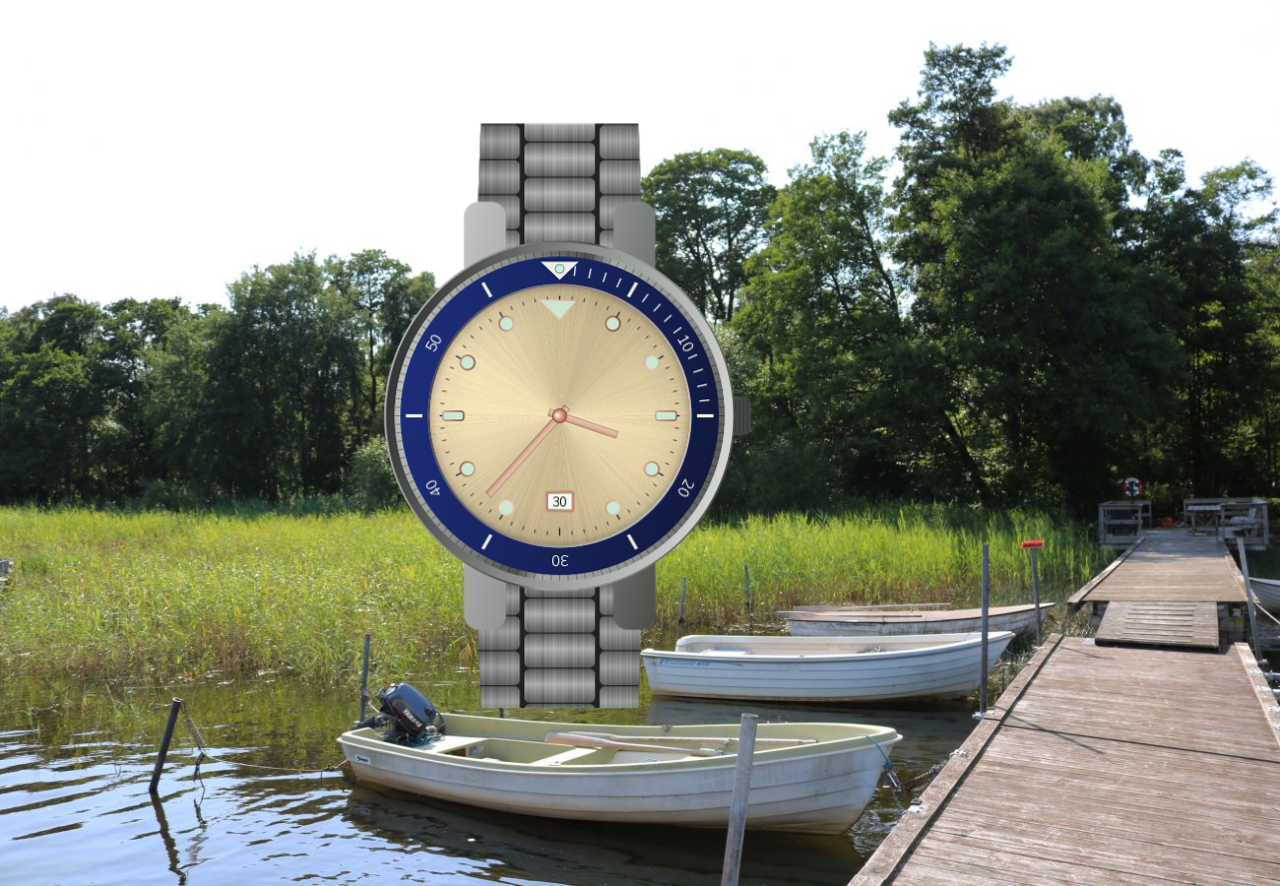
3:37
